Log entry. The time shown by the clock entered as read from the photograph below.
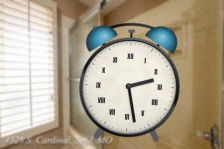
2:28
